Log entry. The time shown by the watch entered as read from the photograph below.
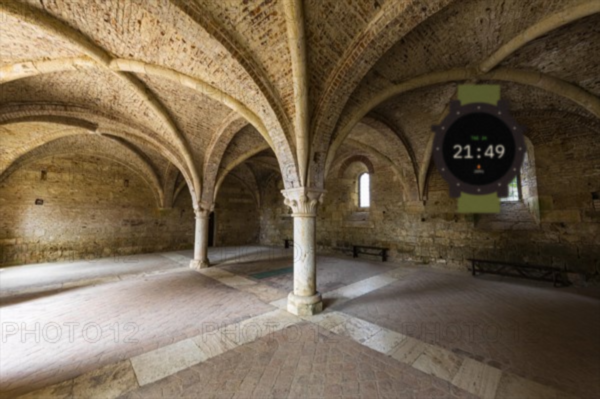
21:49
